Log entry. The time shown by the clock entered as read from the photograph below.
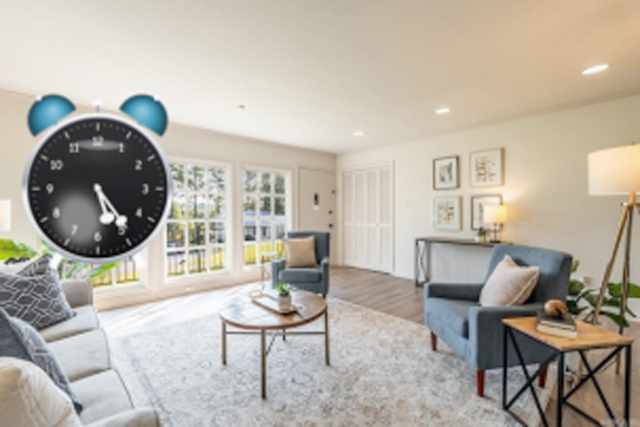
5:24
